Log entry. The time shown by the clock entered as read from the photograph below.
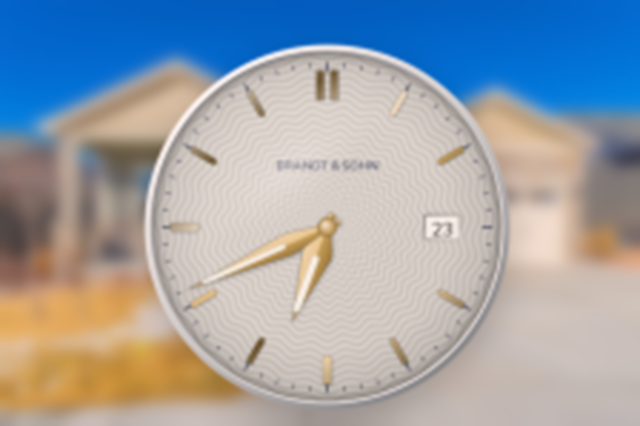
6:41
